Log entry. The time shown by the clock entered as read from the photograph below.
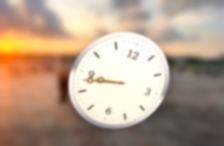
8:43
